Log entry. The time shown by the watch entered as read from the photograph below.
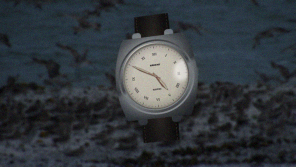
4:50
